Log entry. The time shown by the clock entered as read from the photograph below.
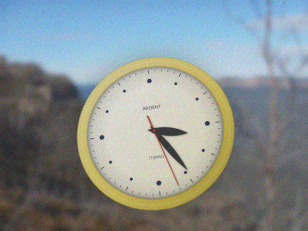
3:24:27
